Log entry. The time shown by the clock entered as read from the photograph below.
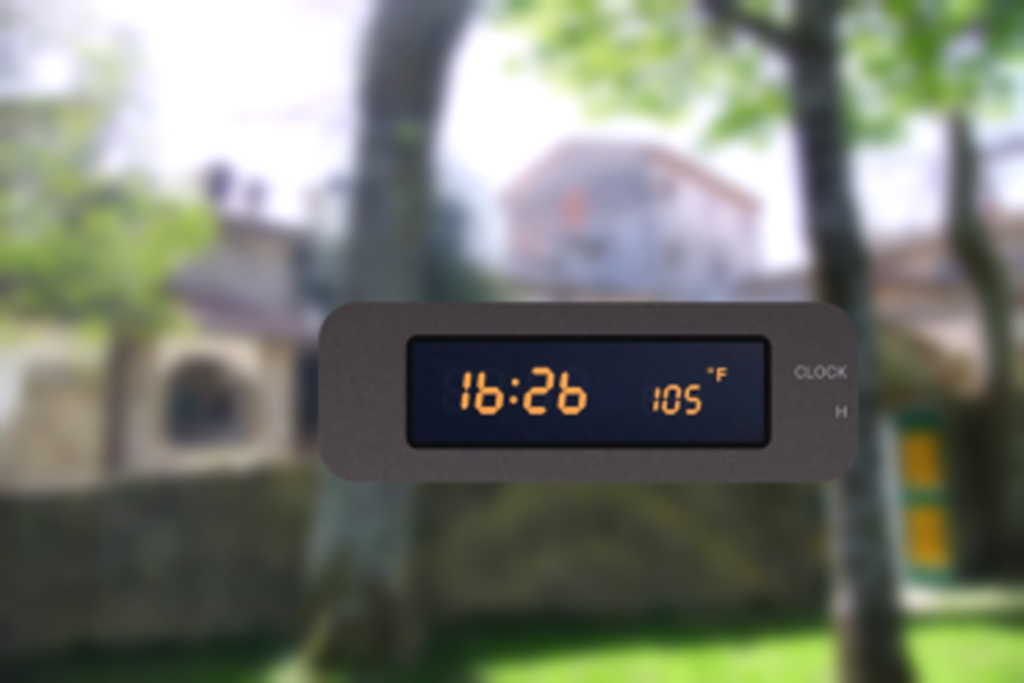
16:26
